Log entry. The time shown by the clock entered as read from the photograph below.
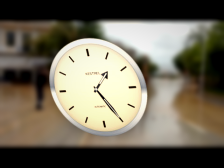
1:25
